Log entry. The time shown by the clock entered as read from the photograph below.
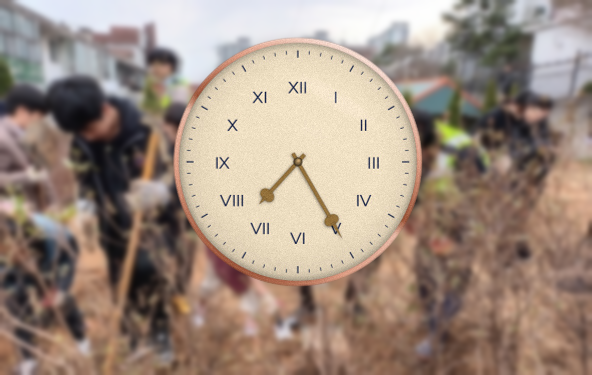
7:25
